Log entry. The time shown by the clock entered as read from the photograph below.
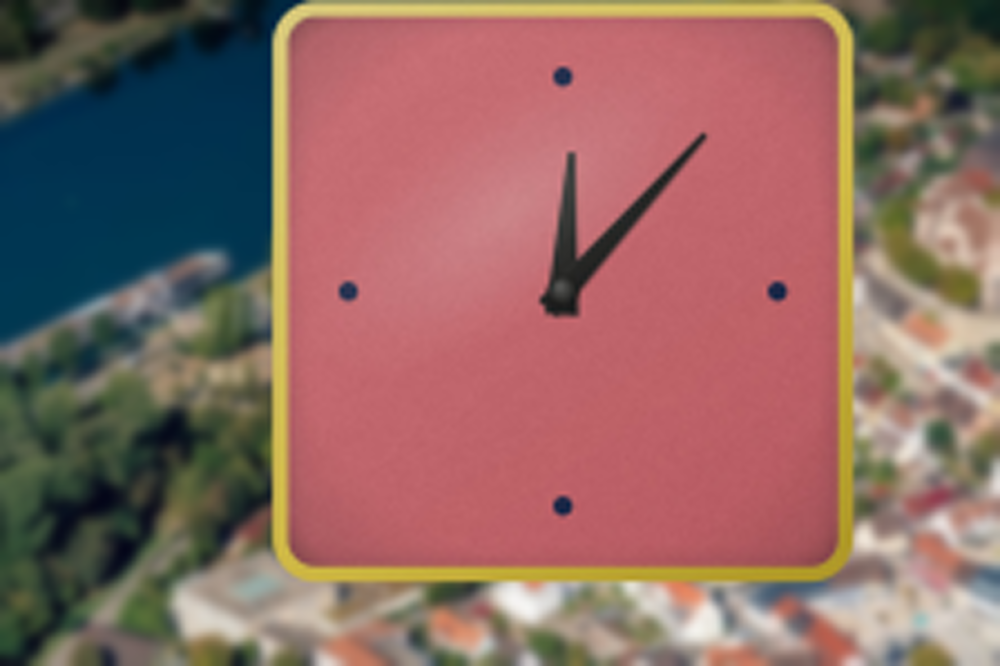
12:07
